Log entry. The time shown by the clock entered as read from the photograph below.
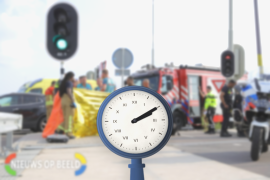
2:10
